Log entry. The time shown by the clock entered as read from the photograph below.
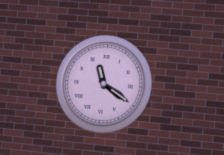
11:20
